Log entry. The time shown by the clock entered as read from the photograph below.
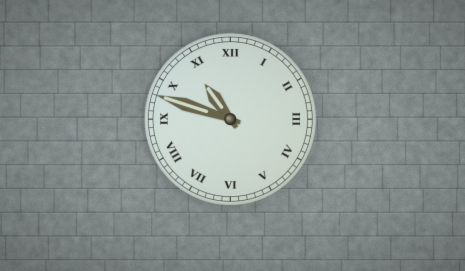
10:48
